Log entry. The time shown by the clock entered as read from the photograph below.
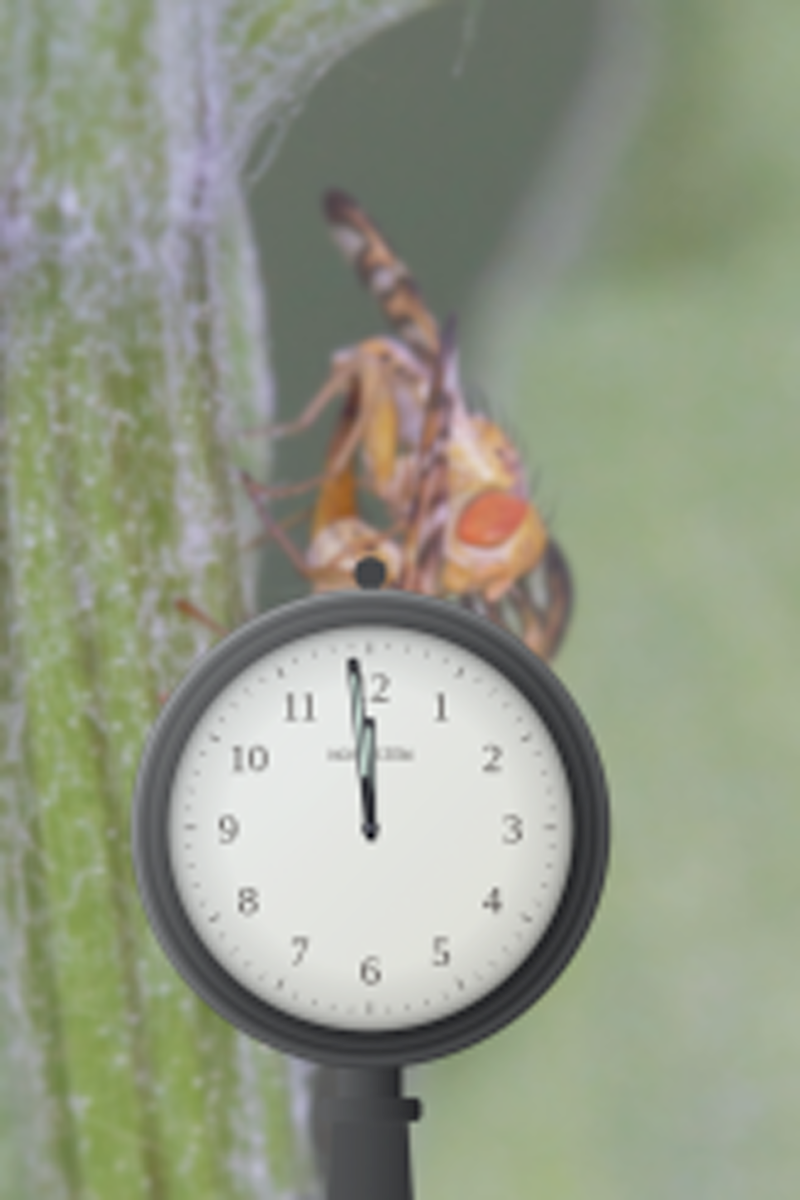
11:59
